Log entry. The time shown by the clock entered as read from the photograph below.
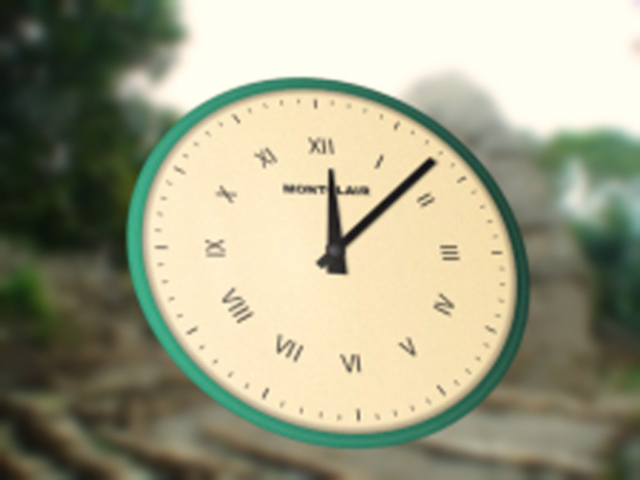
12:08
